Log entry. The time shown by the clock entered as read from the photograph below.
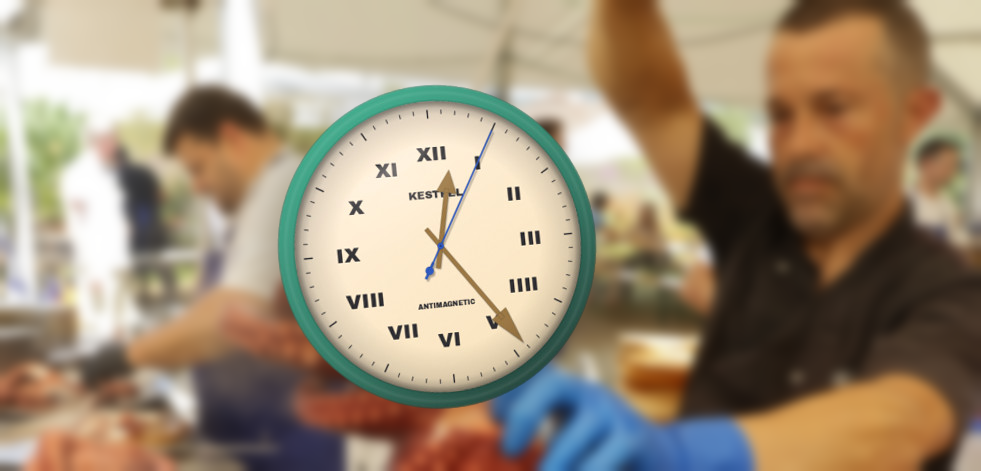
12:24:05
